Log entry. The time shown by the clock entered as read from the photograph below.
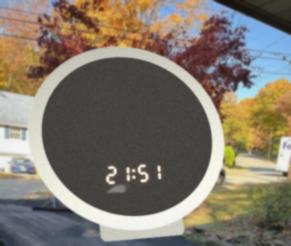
21:51
